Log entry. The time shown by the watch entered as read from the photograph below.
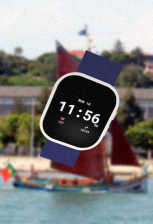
11:56
